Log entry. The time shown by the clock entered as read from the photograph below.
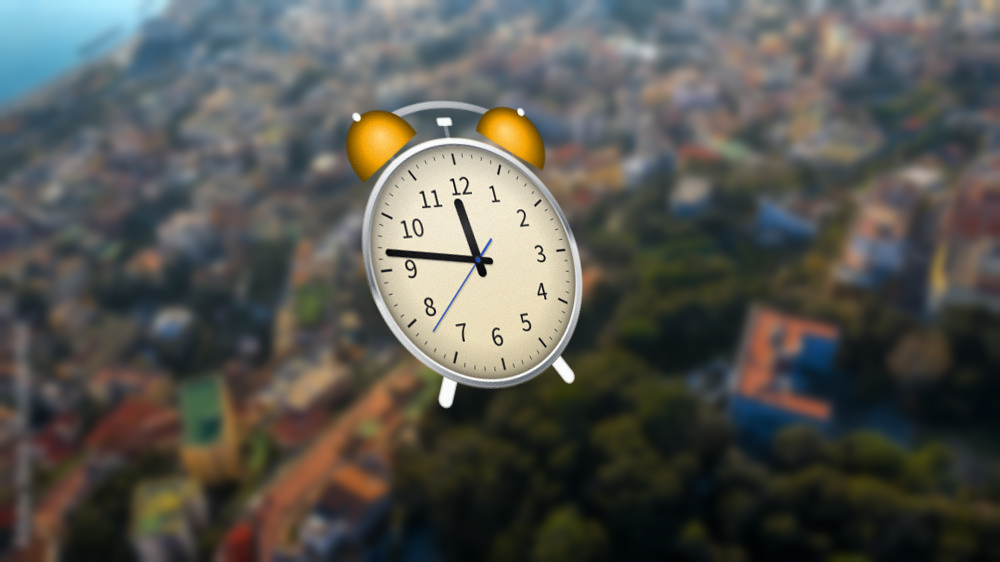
11:46:38
